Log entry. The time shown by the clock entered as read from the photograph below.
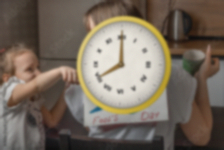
8:00
